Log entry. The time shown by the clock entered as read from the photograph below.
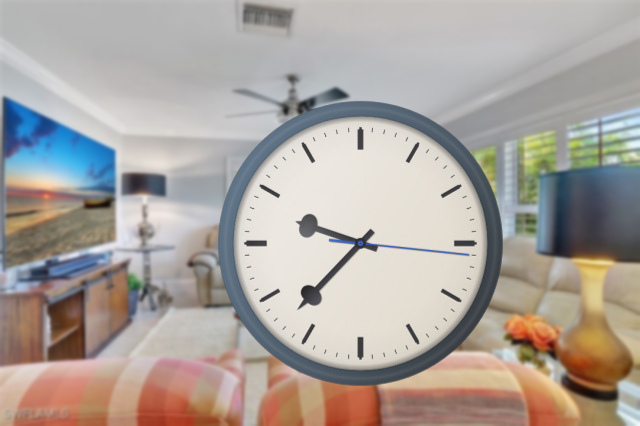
9:37:16
